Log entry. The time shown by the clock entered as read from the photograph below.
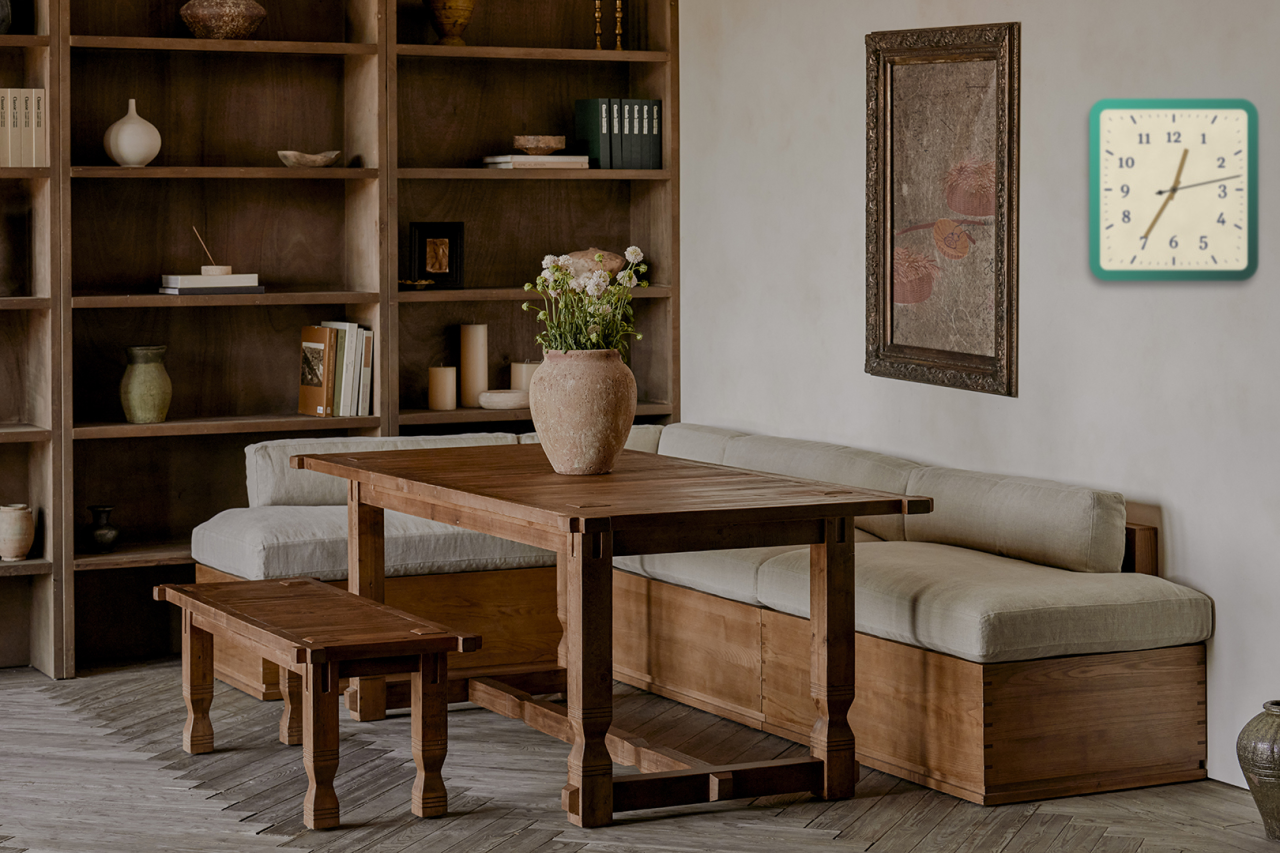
12:35:13
